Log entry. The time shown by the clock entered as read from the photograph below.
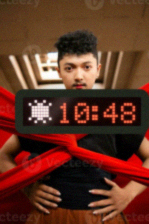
10:48
